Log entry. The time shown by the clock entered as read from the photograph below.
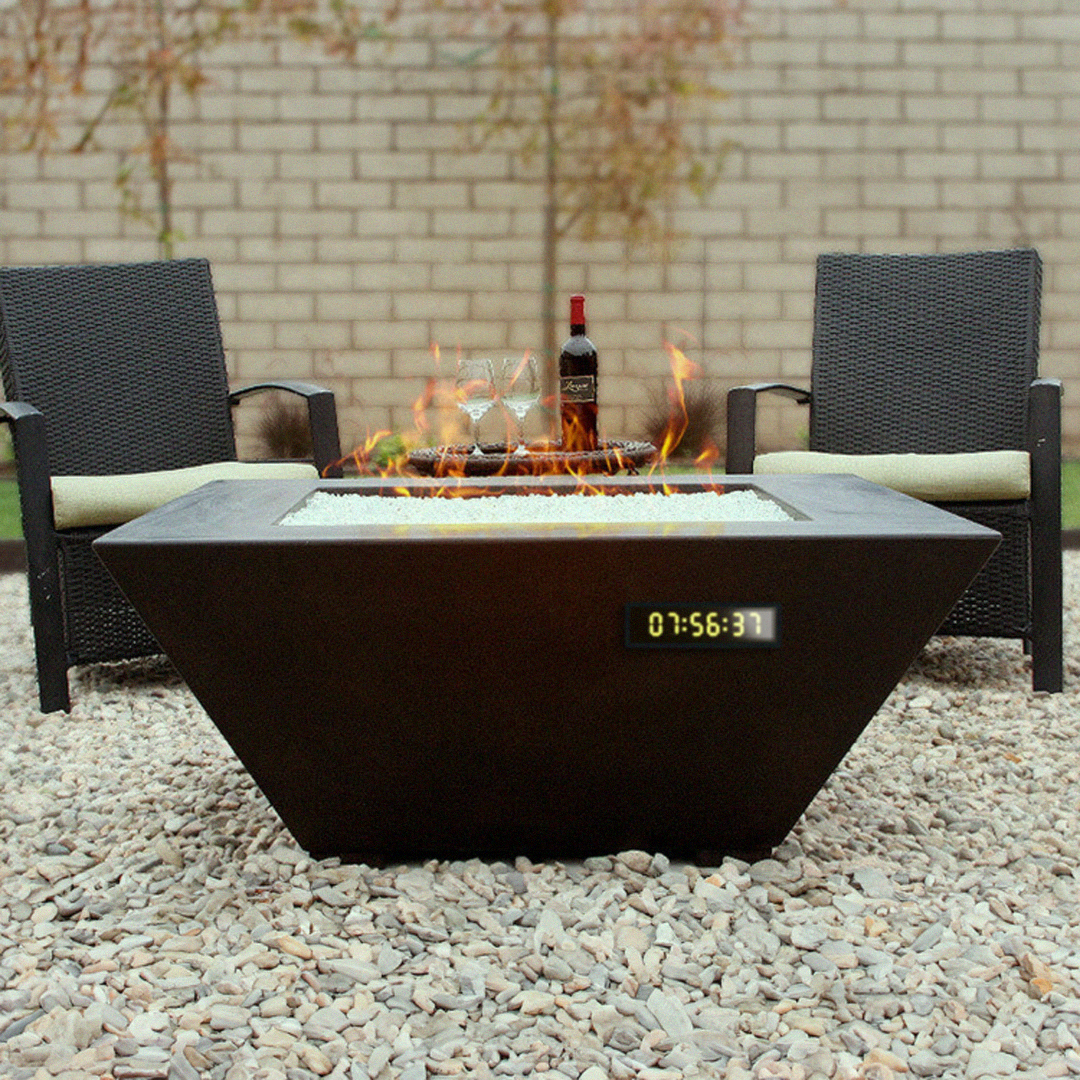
7:56:37
